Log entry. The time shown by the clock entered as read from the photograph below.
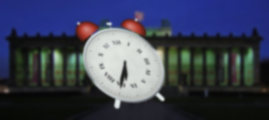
6:35
